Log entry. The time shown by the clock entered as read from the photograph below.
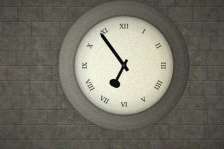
6:54
